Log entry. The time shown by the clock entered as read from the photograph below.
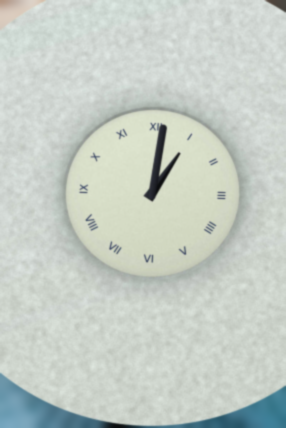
1:01
